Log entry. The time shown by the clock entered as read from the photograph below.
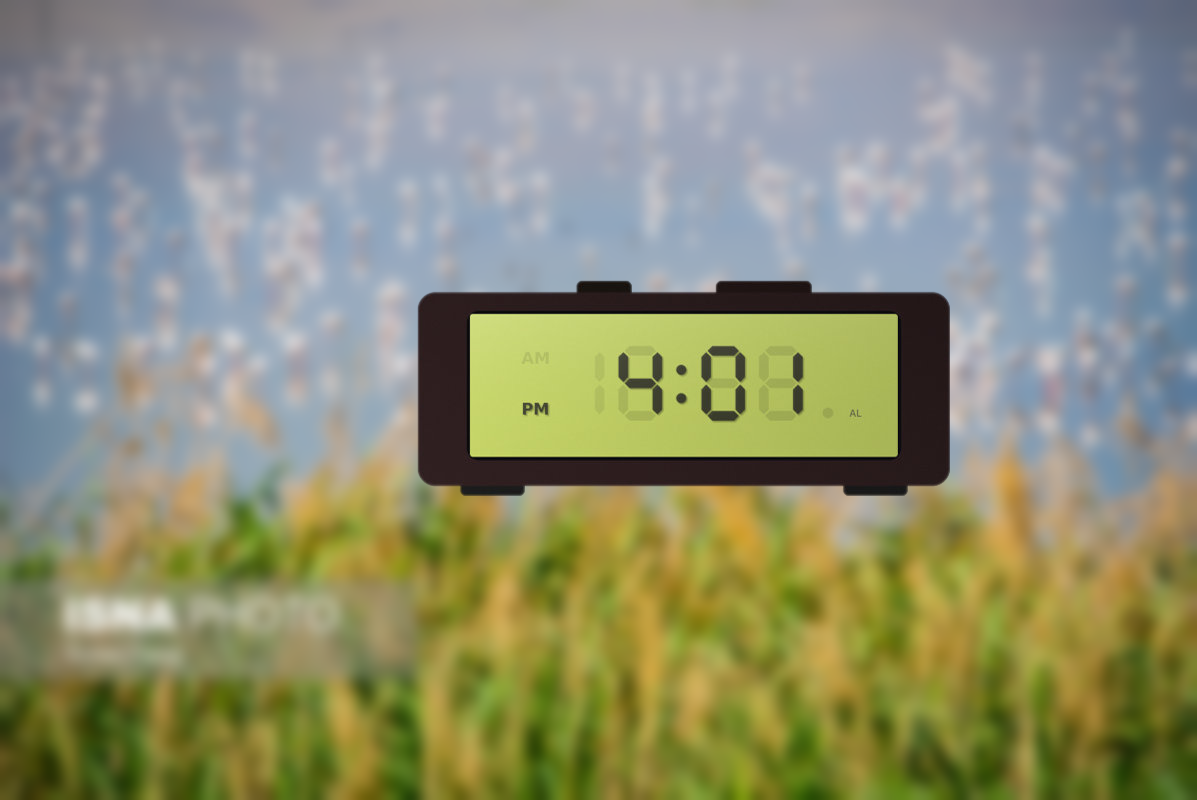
4:01
